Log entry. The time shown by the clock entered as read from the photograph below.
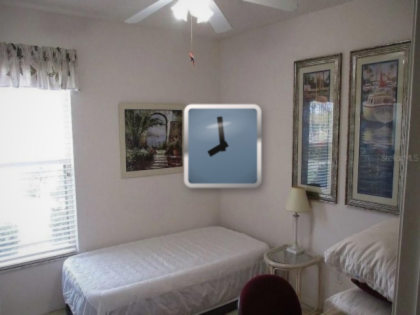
7:59
